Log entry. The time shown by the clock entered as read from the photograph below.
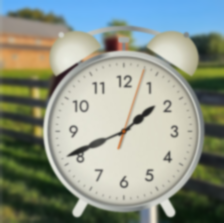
1:41:03
